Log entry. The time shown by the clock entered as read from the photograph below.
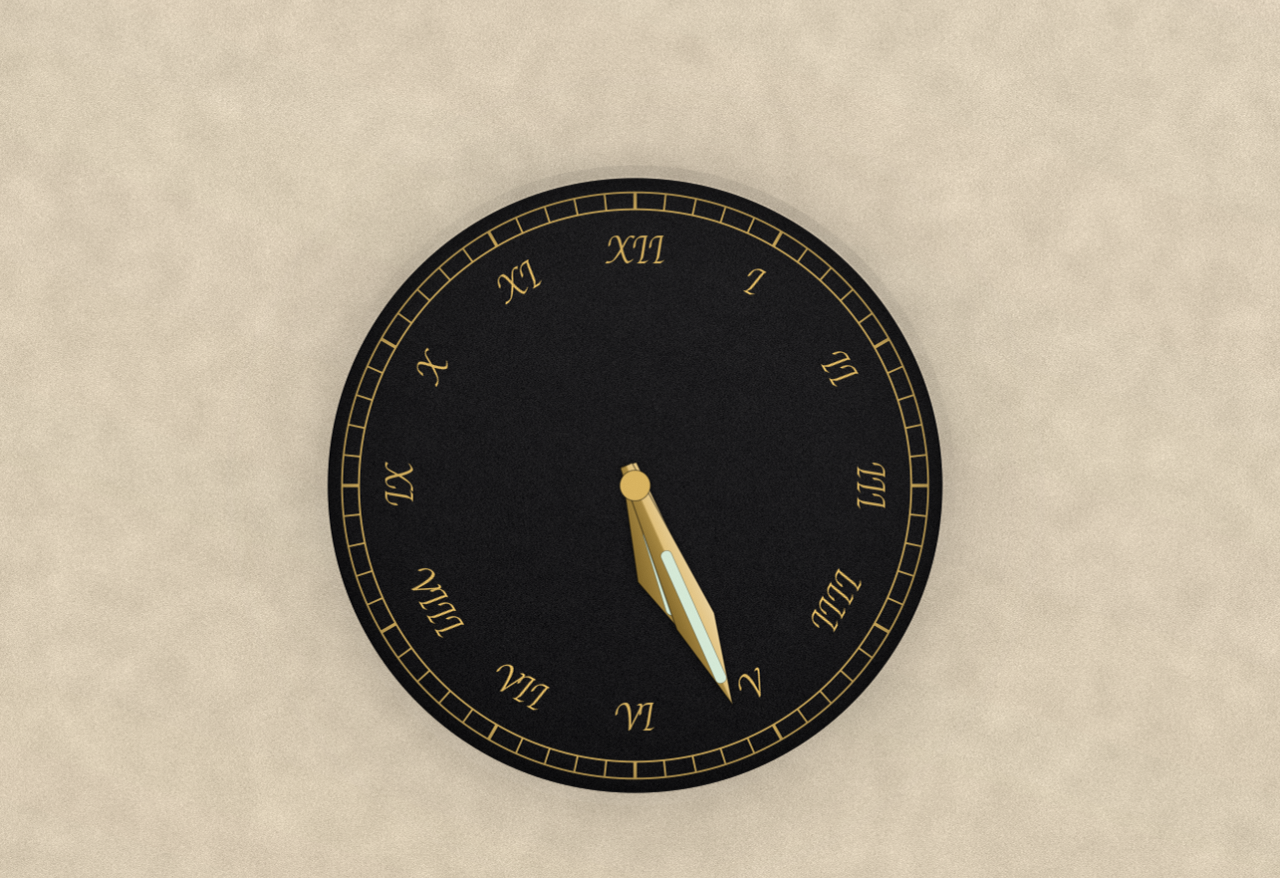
5:26
